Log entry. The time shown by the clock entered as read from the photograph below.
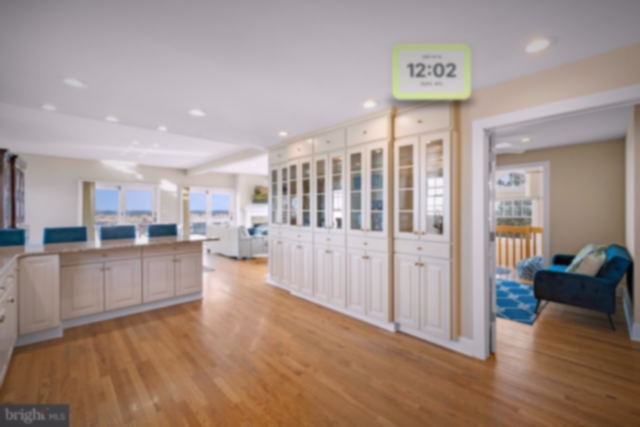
12:02
